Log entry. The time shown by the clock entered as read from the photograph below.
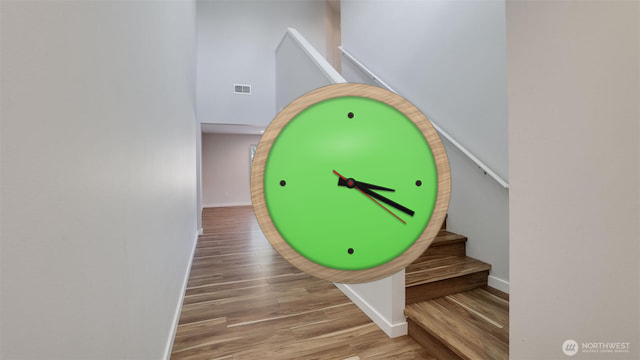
3:19:21
